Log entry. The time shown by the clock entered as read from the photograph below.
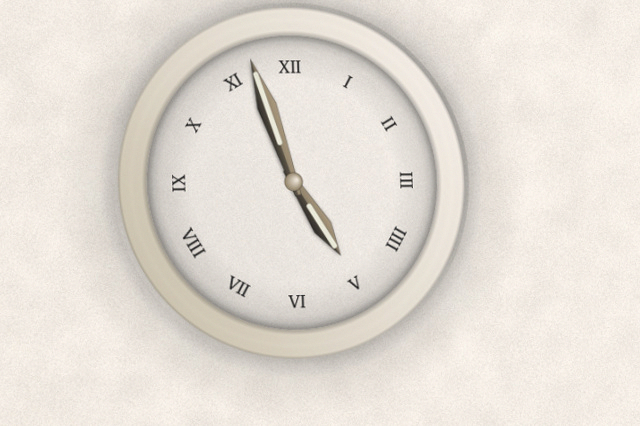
4:57
